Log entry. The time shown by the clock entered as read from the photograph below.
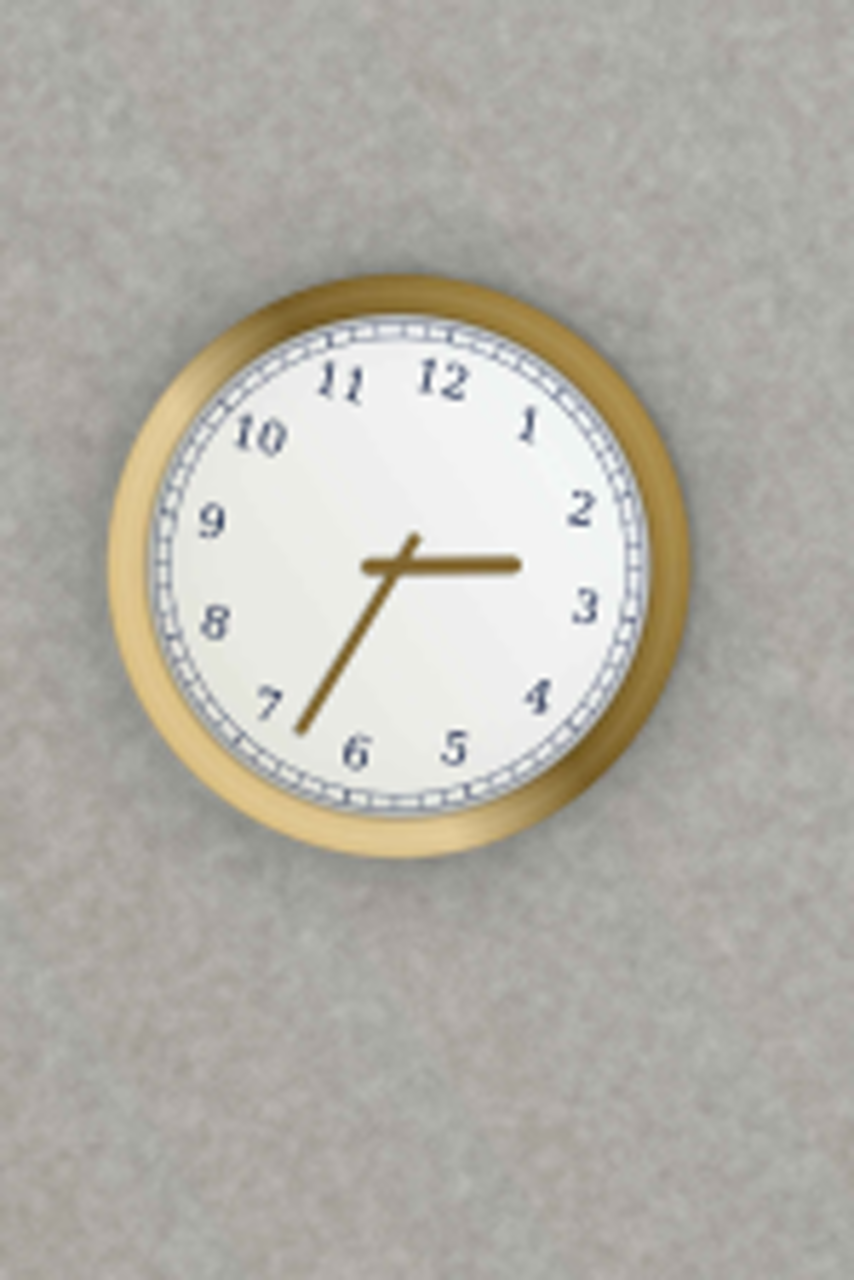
2:33
